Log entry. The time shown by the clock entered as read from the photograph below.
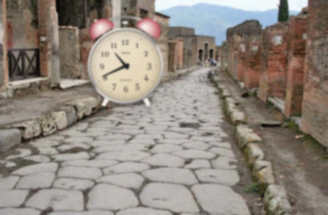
10:41
